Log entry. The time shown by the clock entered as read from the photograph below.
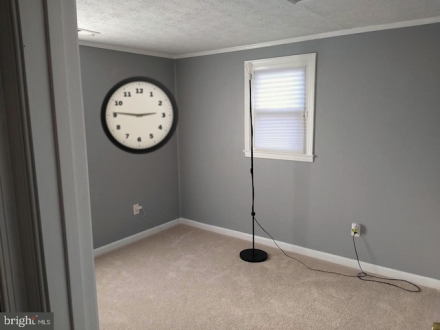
2:46
